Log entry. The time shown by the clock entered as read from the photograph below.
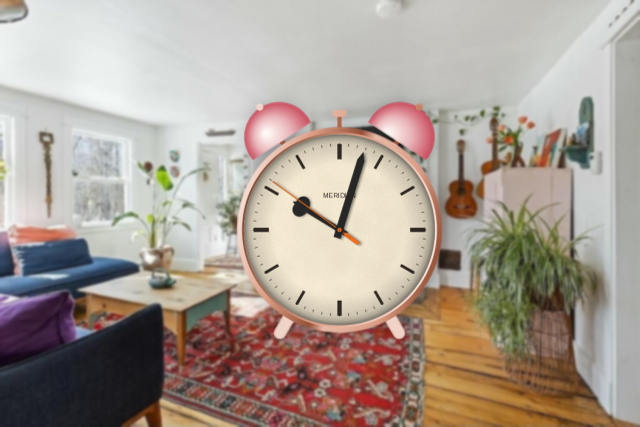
10:02:51
